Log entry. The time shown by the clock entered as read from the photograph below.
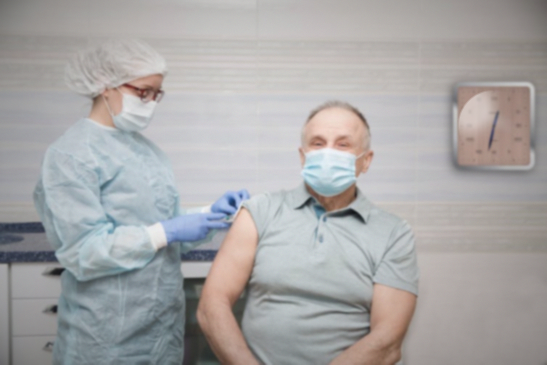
12:32
